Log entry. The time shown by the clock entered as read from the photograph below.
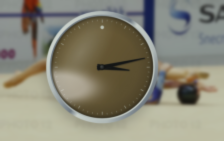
3:13
